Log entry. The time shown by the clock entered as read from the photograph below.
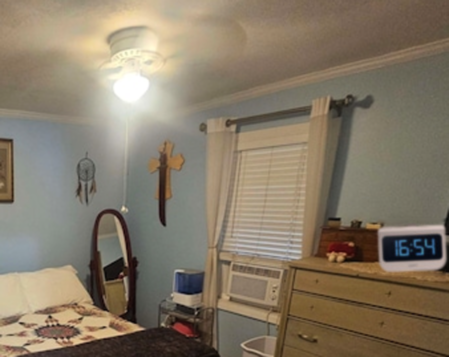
16:54
